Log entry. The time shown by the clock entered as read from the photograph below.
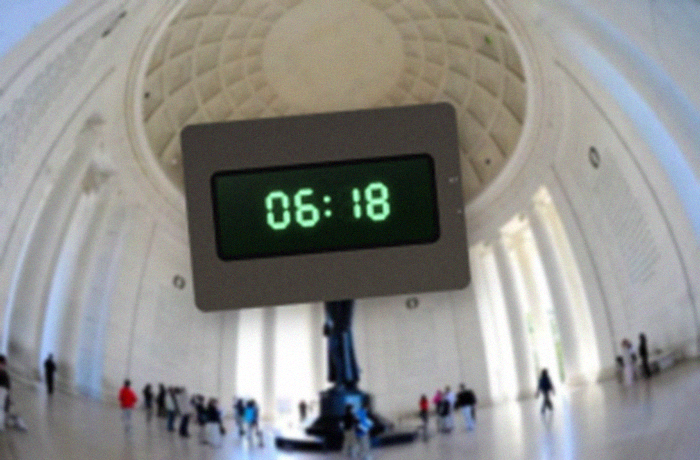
6:18
